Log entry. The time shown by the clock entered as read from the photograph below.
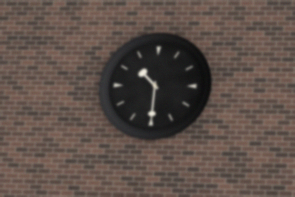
10:30
